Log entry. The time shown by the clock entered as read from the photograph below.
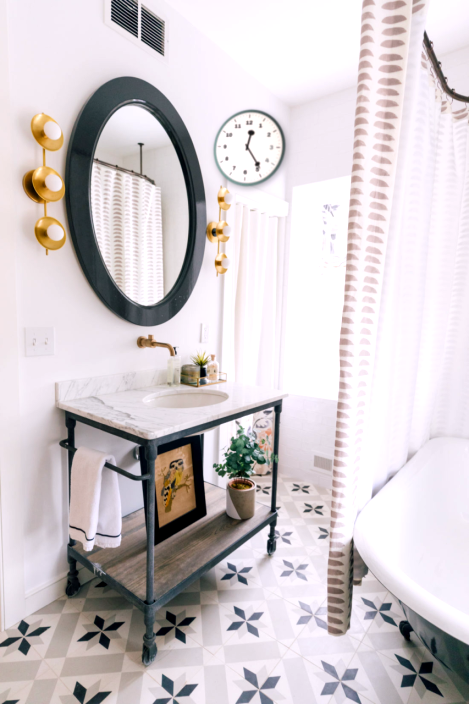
12:24
